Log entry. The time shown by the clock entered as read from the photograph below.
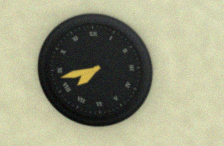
7:43
